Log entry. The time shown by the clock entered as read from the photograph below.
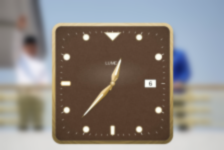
12:37
